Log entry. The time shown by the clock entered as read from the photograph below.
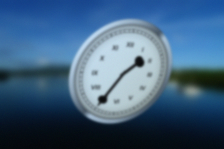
1:35
